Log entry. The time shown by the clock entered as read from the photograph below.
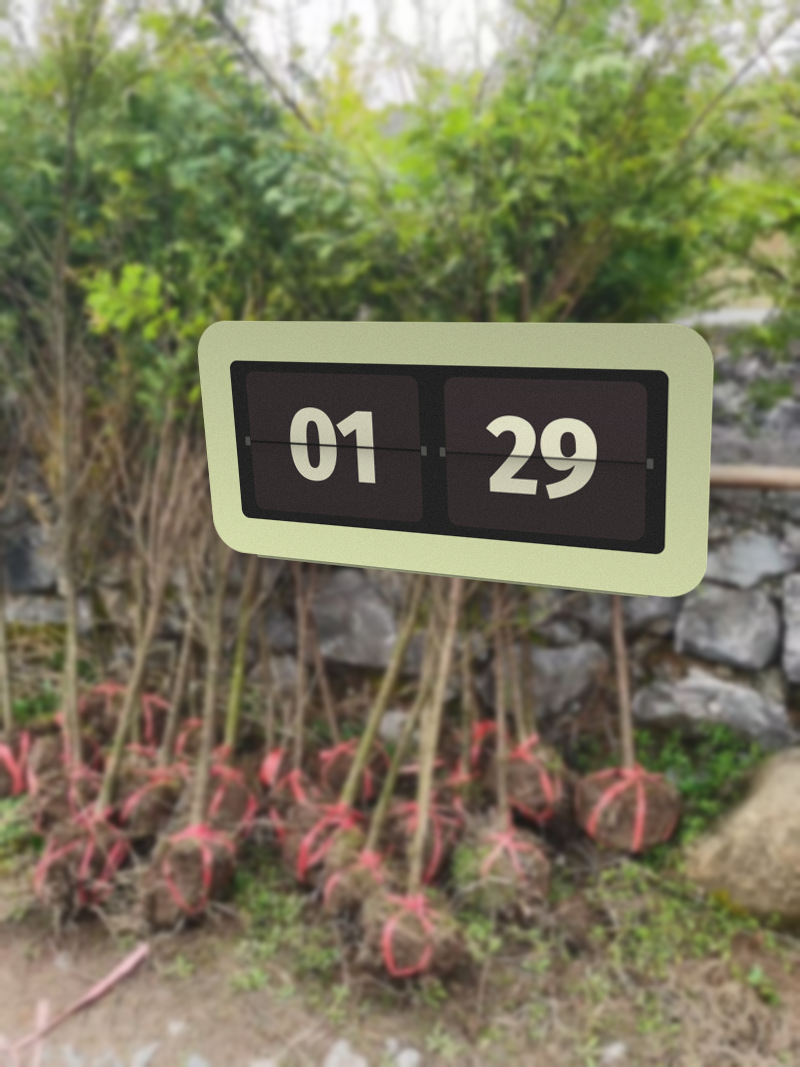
1:29
